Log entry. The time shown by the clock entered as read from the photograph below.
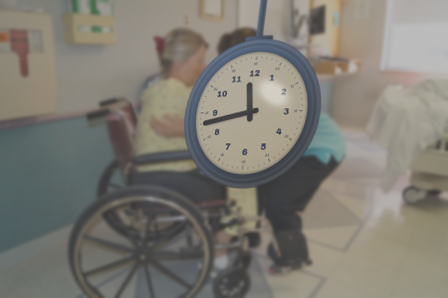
11:43
